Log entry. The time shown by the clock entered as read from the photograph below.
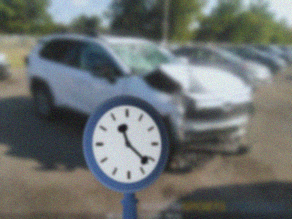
11:22
